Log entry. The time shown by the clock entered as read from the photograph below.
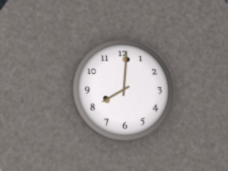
8:01
